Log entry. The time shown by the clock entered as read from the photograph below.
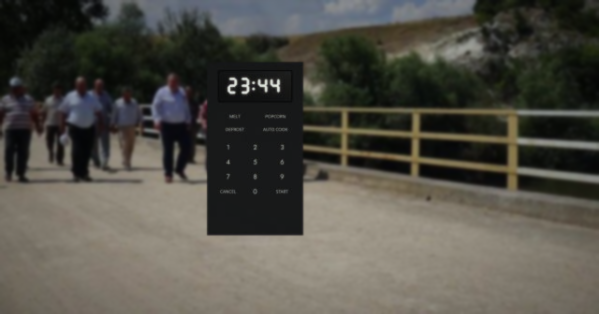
23:44
